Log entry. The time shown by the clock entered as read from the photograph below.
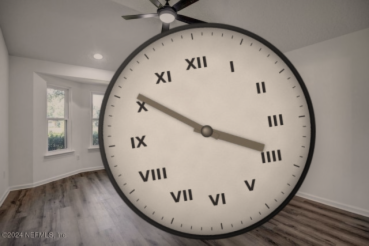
3:51
